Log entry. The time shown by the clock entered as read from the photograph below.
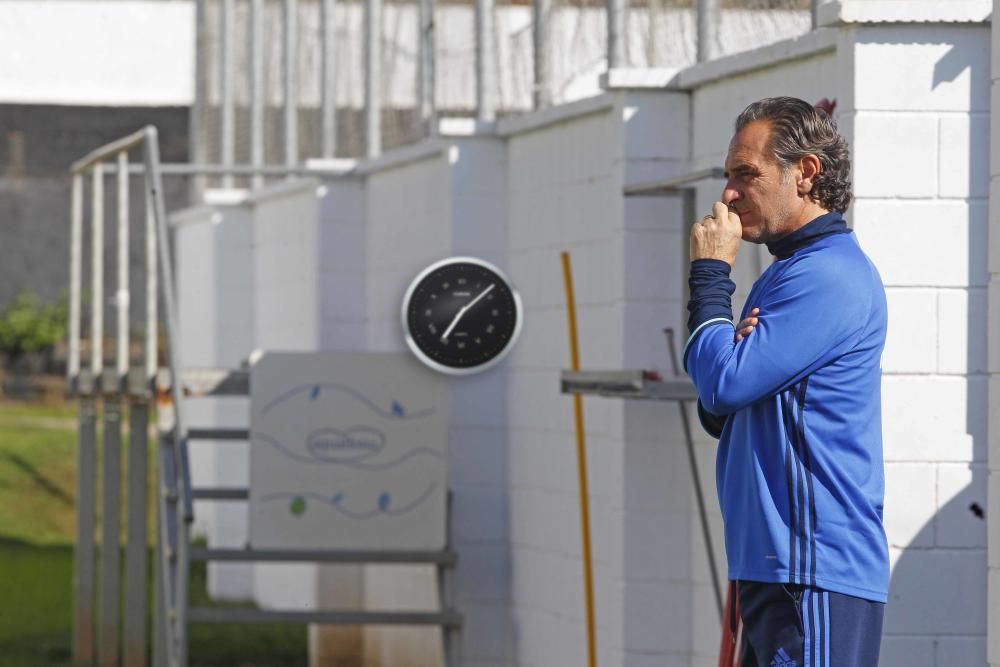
7:08
